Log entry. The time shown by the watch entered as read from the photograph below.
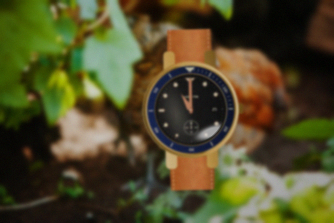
11:00
